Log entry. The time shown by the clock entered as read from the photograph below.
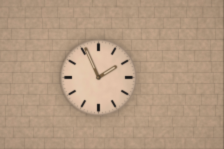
1:56
